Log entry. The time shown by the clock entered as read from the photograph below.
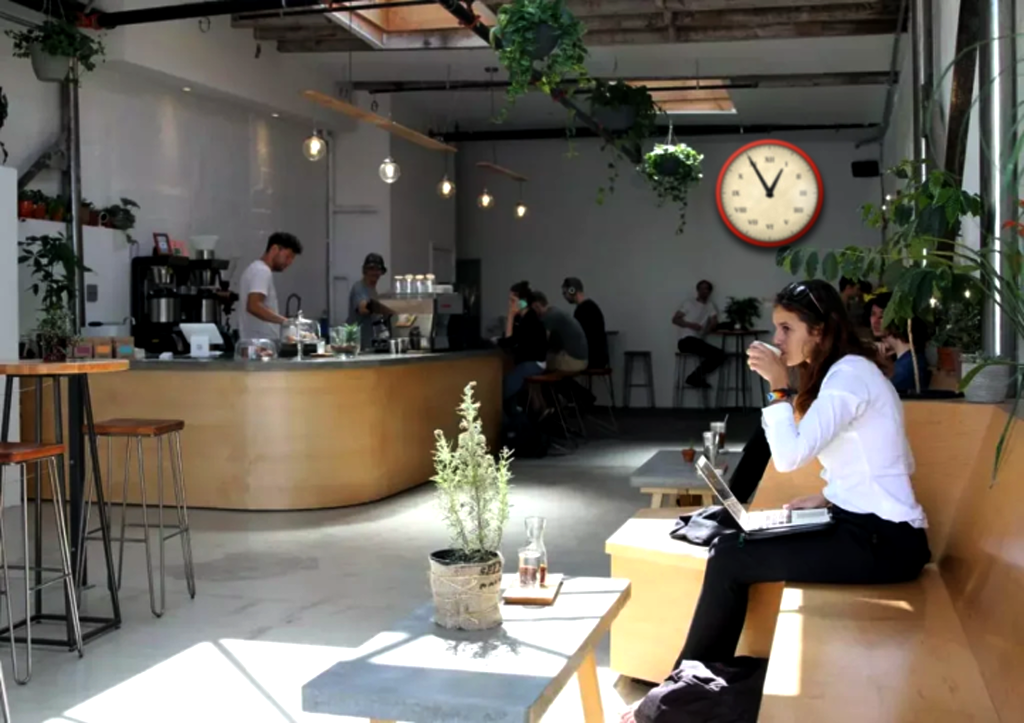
12:55
